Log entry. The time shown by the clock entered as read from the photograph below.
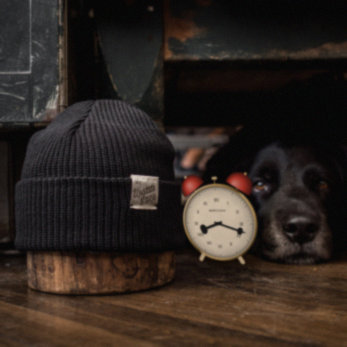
8:18
